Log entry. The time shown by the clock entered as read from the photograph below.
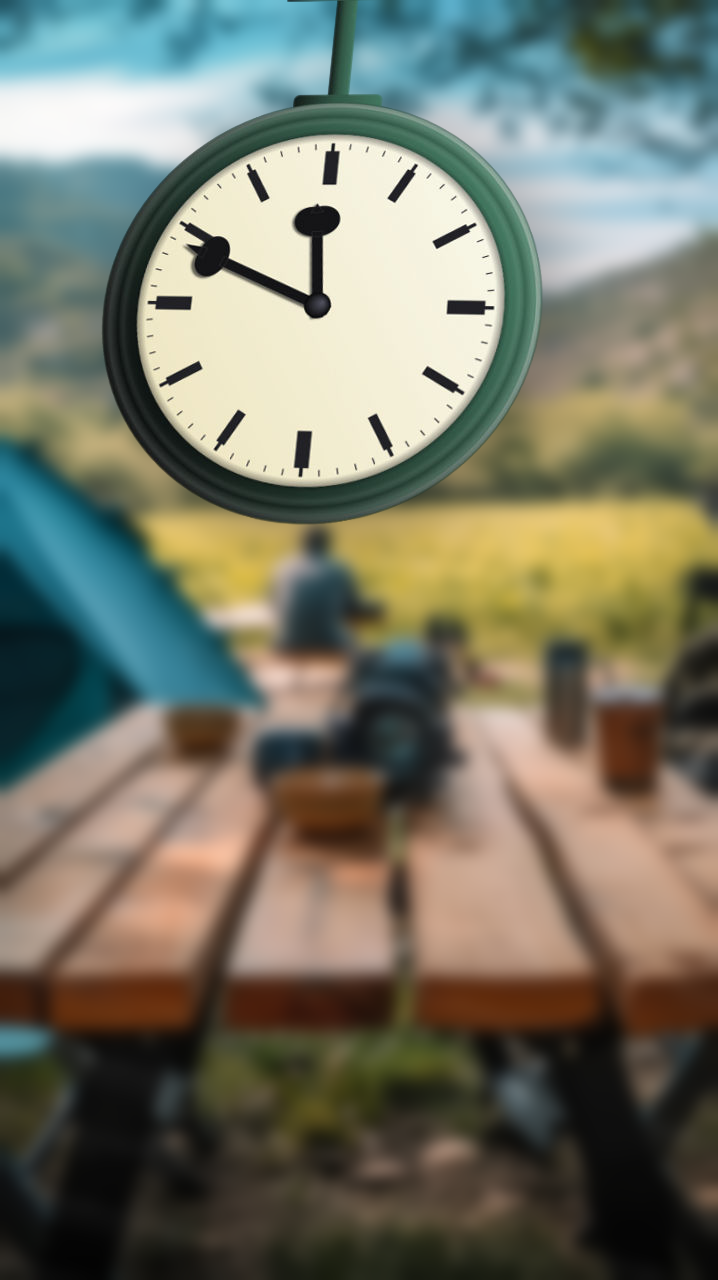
11:49
